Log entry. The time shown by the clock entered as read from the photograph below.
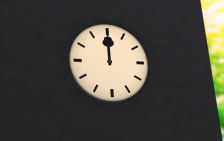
12:00
